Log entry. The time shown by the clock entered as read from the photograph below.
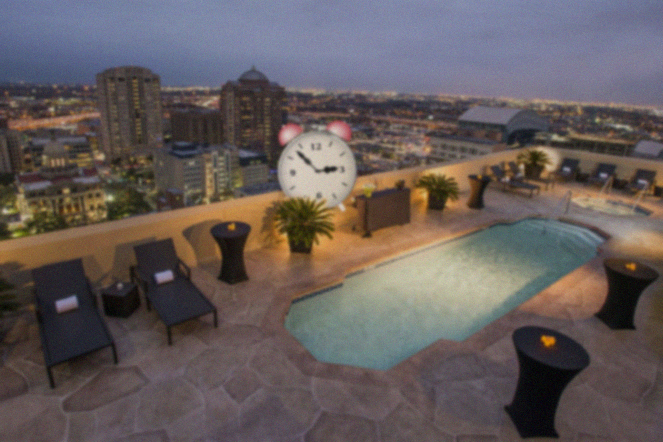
2:53
